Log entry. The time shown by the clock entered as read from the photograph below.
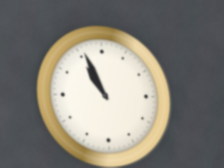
10:56
